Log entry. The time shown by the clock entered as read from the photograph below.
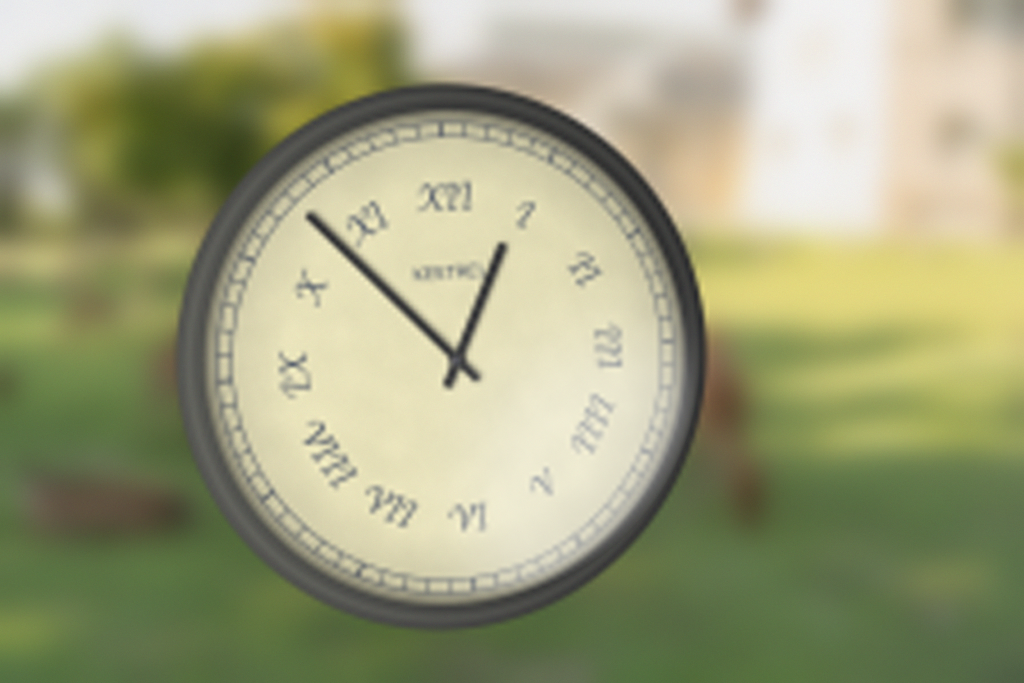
12:53
